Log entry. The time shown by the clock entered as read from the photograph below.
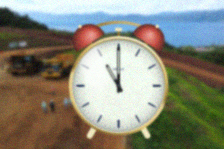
11:00
